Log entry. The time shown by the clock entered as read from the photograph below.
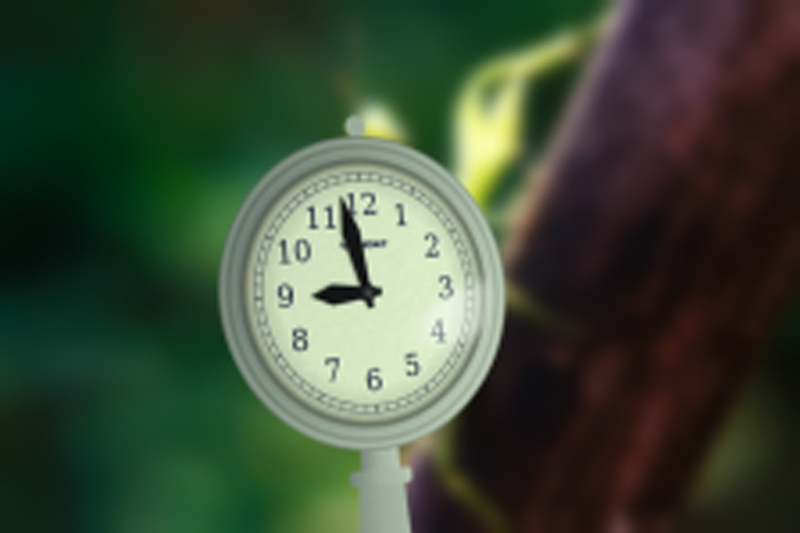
8:58
